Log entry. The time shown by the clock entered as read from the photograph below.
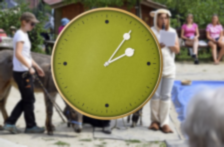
2:06
